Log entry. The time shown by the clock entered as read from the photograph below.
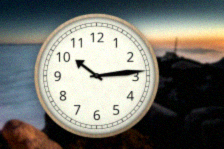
10:14
